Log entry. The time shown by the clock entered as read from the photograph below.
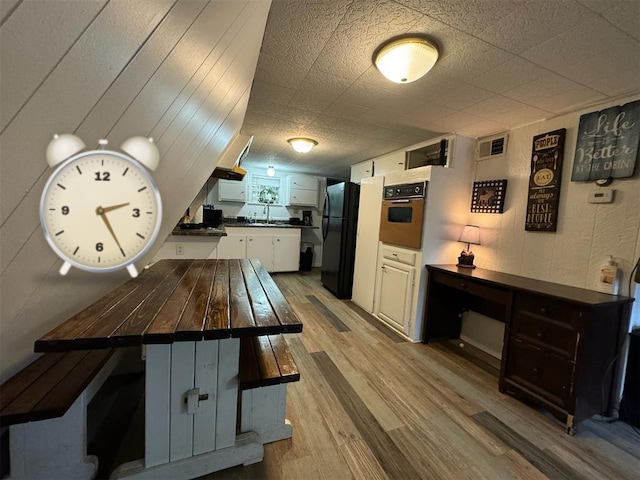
2:25
